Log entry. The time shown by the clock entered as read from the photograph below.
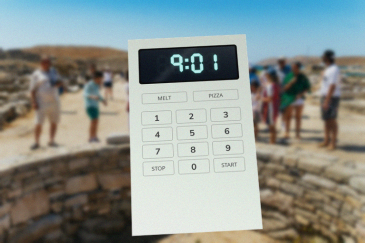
9:01
